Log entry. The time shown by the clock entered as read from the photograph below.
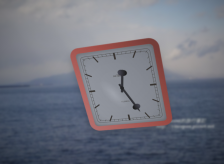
12:26
